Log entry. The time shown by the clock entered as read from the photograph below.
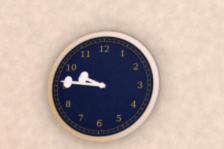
9:46
